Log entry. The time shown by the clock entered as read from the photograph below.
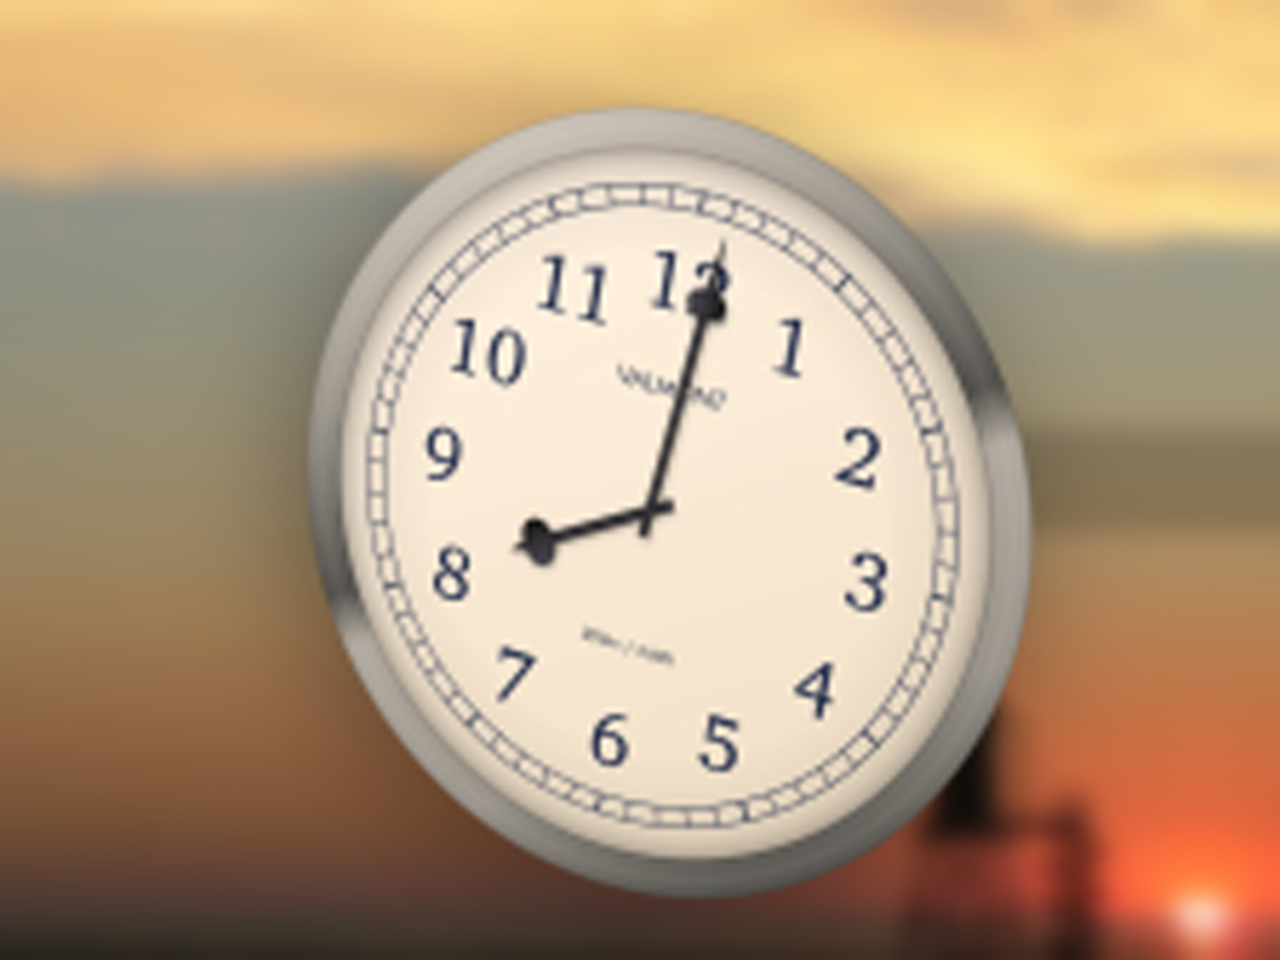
8:01
